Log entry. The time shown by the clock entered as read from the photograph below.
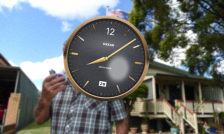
8:08
